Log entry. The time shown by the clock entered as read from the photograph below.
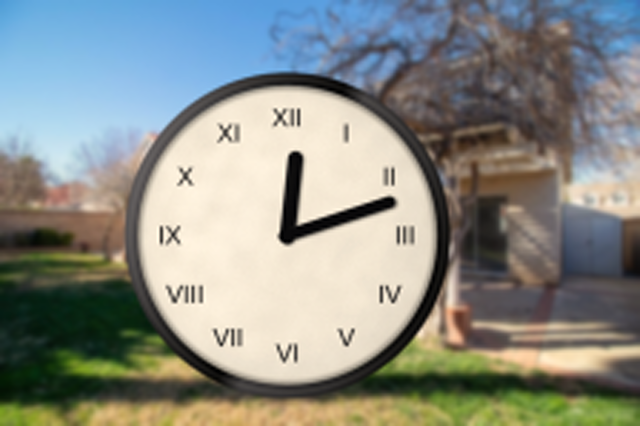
12:12
